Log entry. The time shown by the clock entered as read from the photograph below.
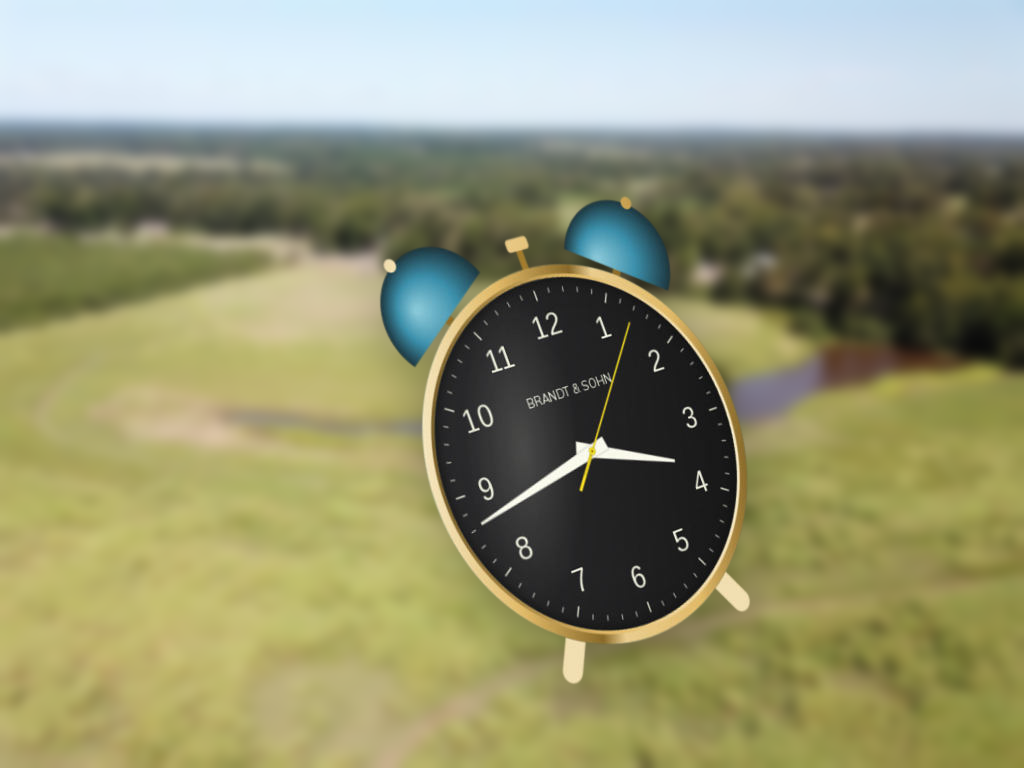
3:43:07
